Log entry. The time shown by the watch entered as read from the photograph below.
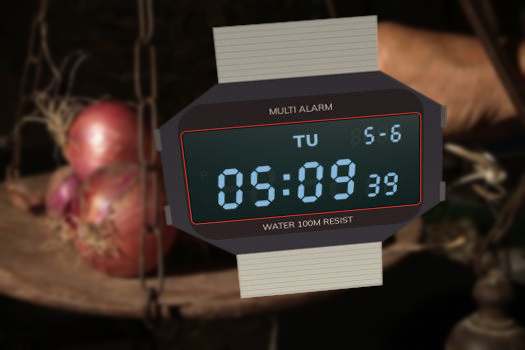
5:09:39
